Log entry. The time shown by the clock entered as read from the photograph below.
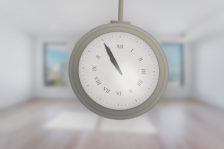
10:55
